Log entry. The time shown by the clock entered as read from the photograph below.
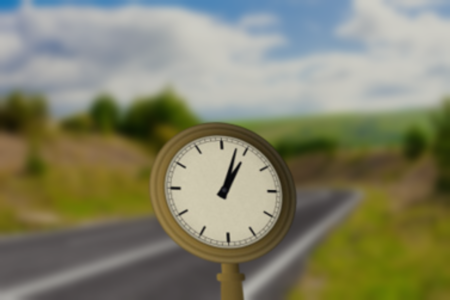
1:03
